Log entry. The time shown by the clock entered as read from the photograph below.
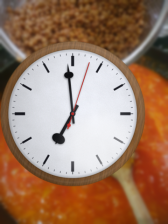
6:59:03
